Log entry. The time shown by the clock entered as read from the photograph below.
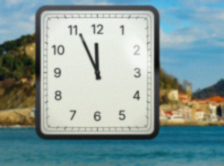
11:56
